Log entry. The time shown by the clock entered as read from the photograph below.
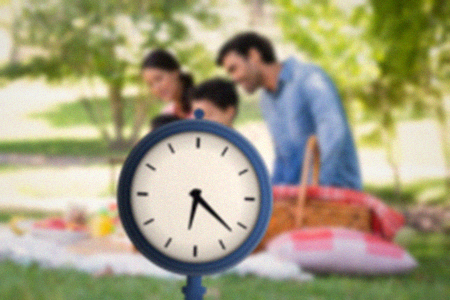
6:22
